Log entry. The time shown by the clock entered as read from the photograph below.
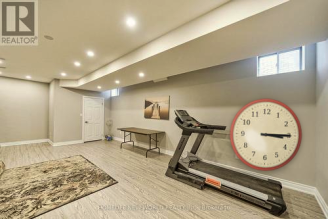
3:15
